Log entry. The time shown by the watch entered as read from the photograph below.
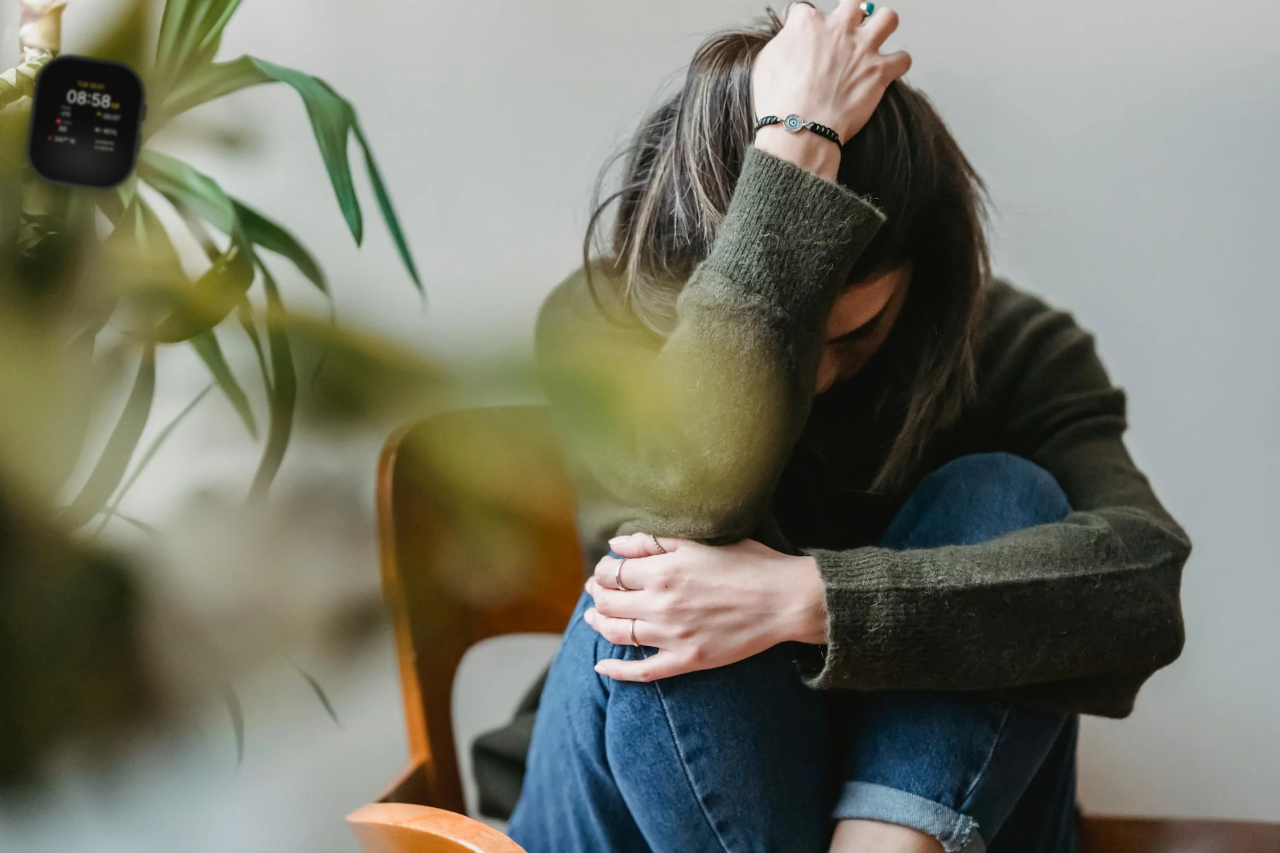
8:58
